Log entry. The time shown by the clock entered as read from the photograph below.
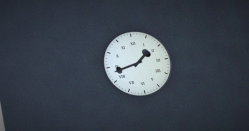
1:43
